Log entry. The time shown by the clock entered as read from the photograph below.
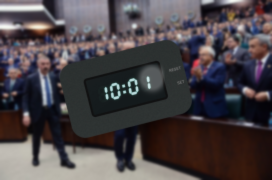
10:01
